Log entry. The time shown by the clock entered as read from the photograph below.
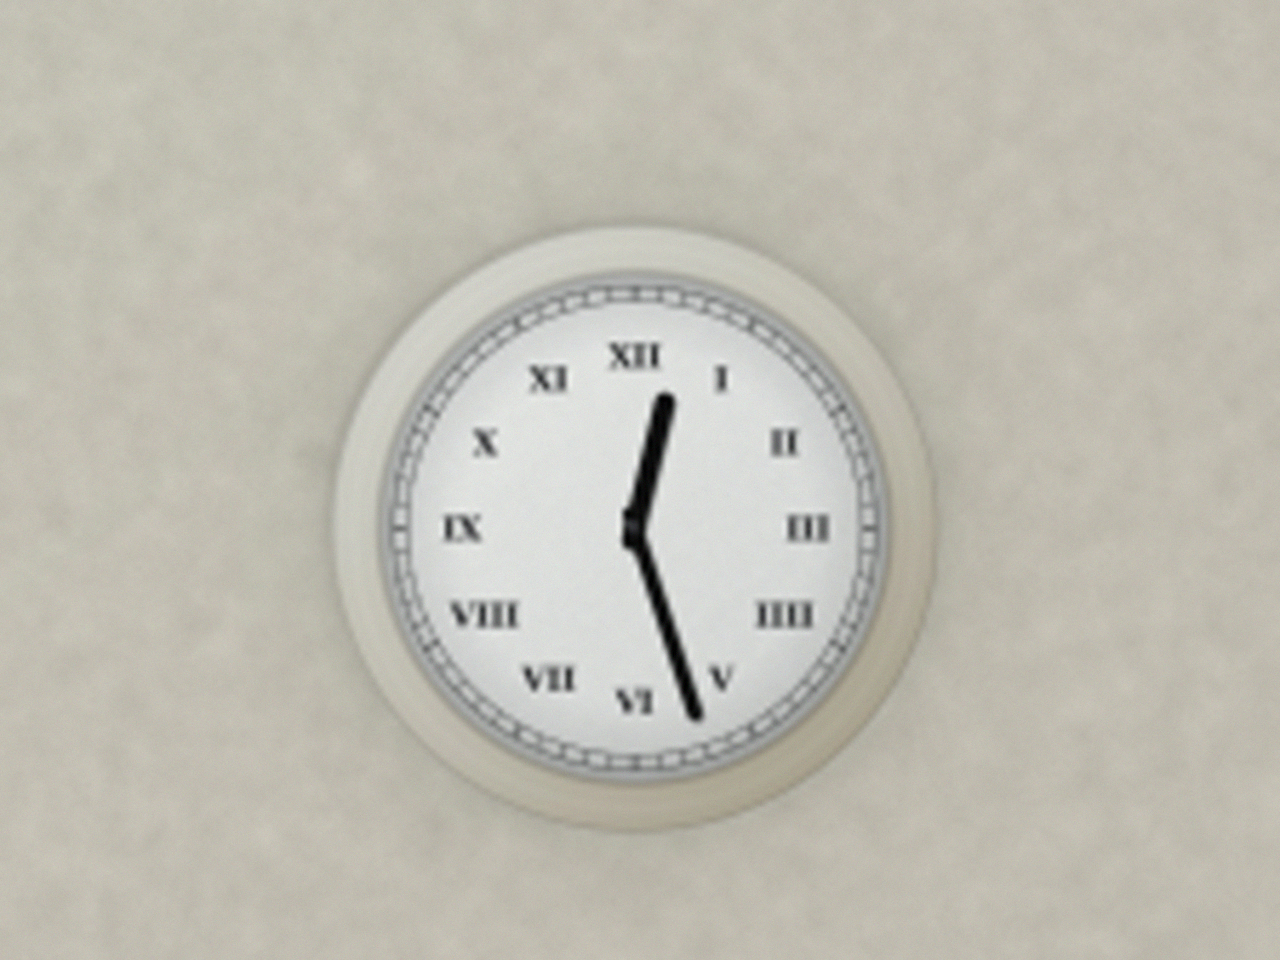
12:27
